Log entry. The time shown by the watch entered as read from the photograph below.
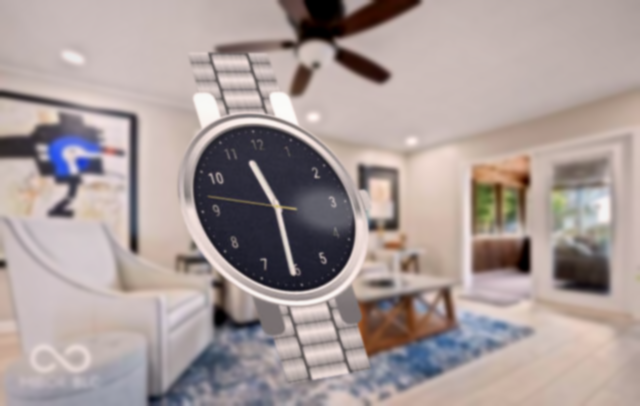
11:30:47
